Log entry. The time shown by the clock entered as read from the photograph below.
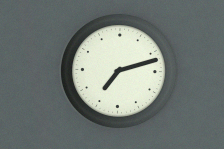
7:12
